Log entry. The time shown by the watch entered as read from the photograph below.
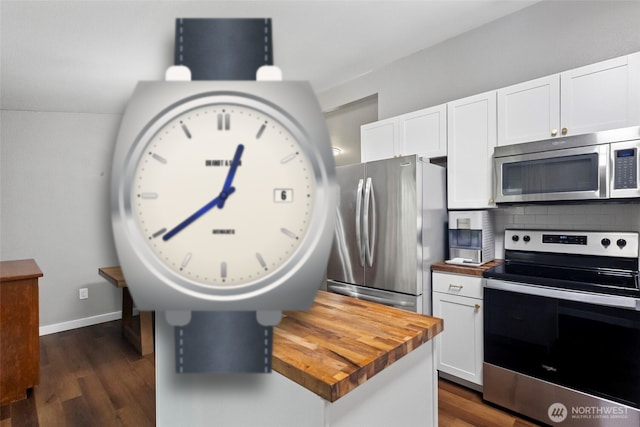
12:39
